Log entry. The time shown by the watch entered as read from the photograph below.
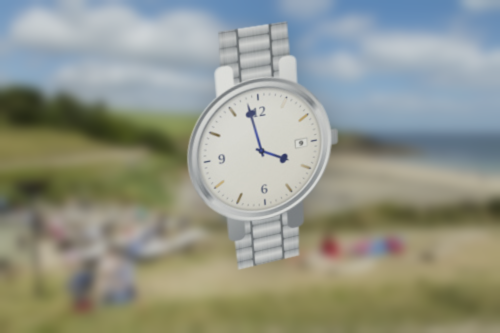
3:58
